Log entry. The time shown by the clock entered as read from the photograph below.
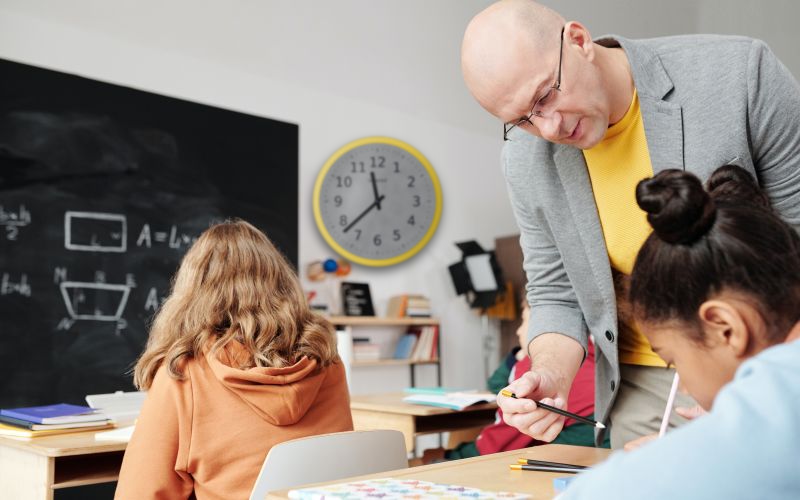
11:38
